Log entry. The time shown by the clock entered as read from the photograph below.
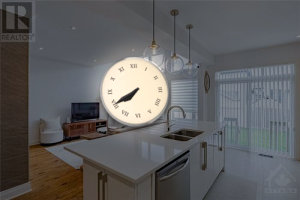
7:40
